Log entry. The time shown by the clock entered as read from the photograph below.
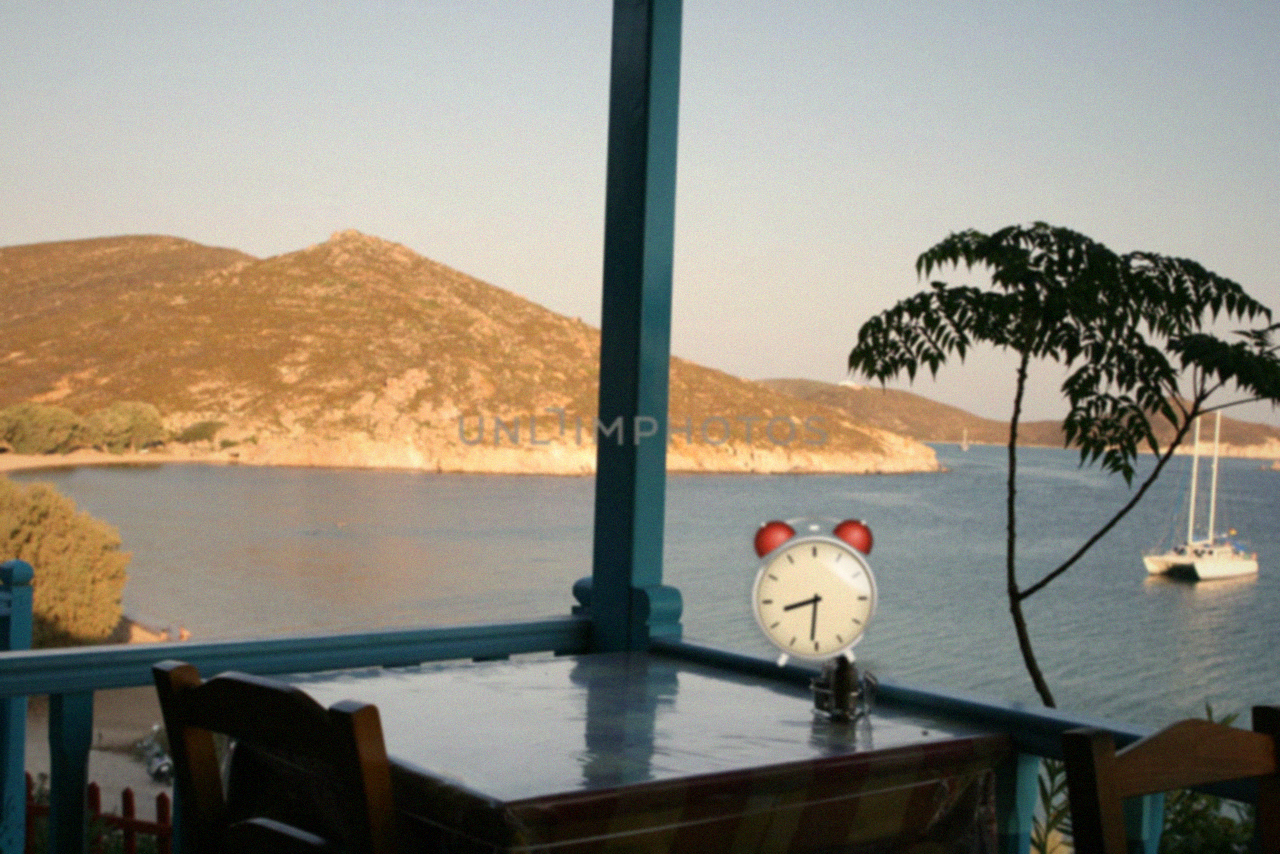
8:31
